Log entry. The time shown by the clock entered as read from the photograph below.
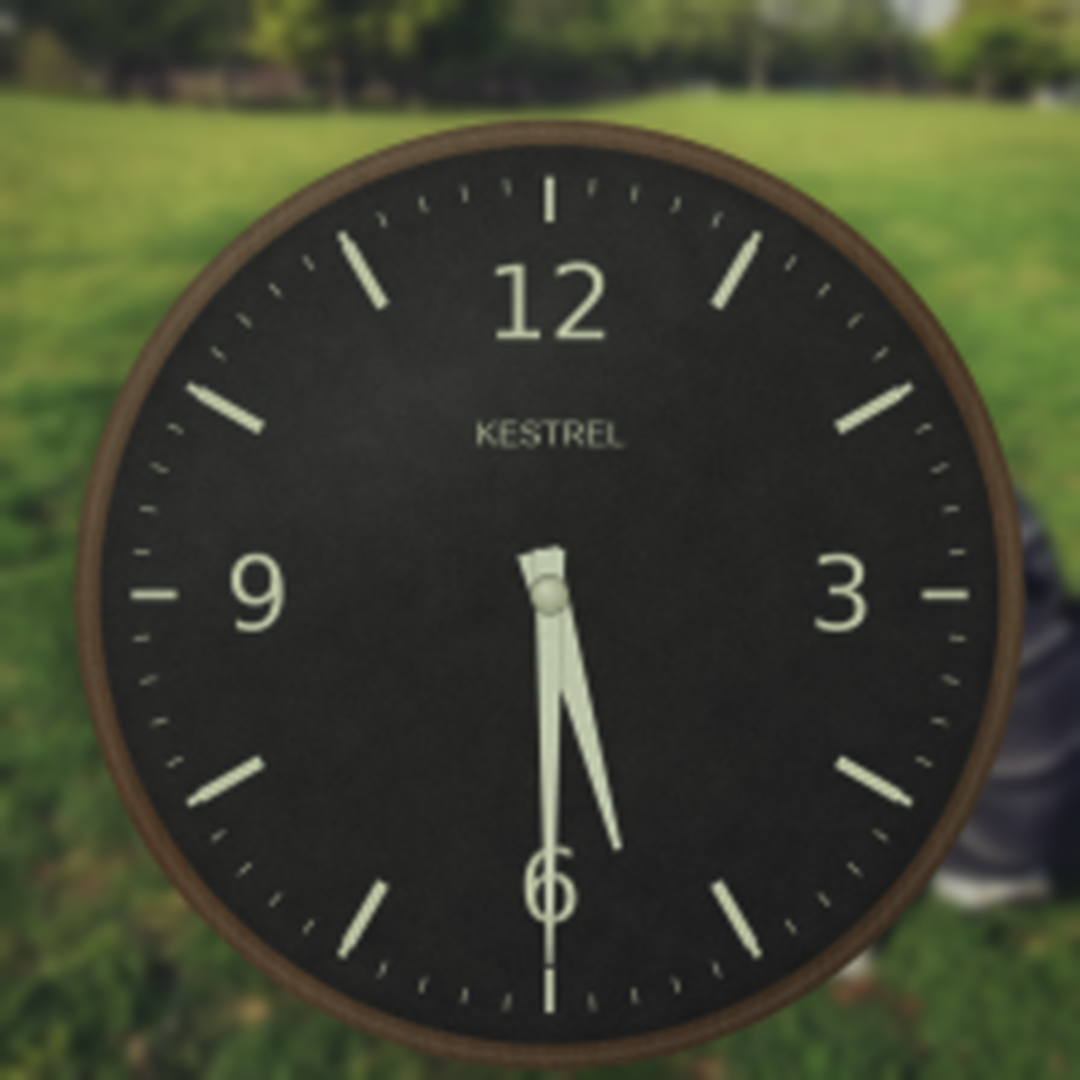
5:30
